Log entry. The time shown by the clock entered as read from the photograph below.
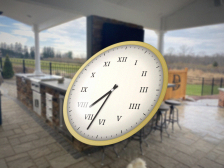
7:33
